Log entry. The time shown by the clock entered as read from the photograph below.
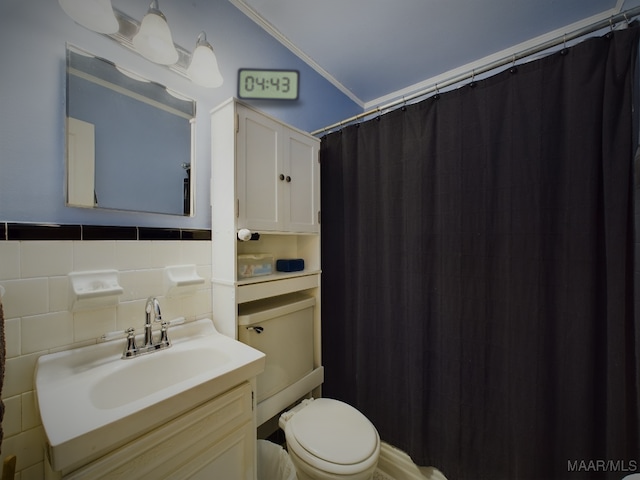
4:43
